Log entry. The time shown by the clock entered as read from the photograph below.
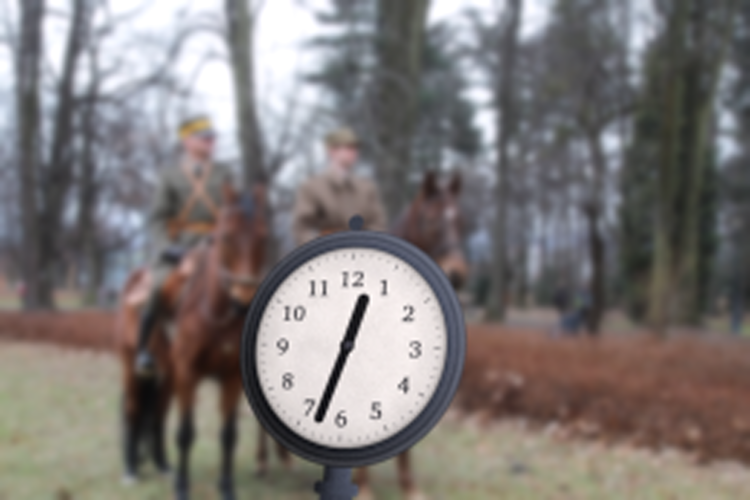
12:33
